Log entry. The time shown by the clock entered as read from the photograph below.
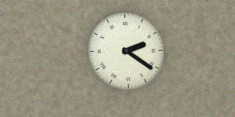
2:21
